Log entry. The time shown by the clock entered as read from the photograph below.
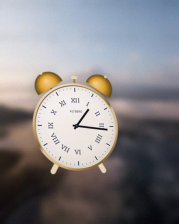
1:16
